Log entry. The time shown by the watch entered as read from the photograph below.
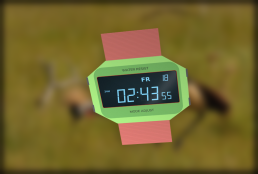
2:43:55
